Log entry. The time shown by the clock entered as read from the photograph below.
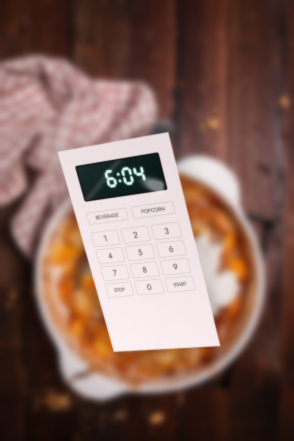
6:04
